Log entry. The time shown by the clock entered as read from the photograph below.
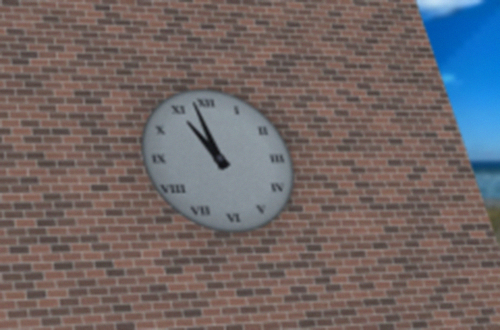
10:58
